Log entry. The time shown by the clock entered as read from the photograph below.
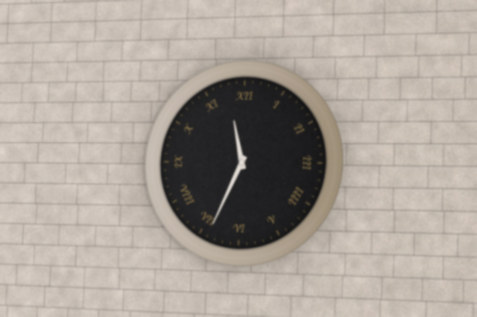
11:34
